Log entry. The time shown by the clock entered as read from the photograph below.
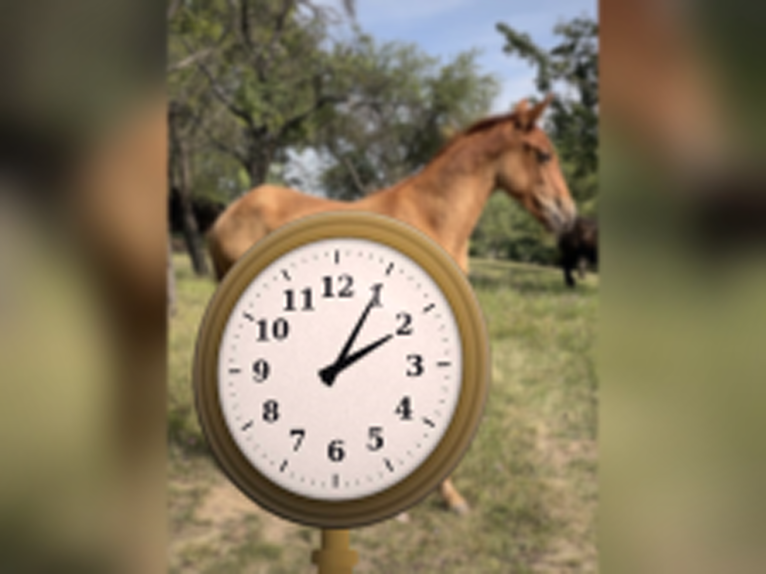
2:05
